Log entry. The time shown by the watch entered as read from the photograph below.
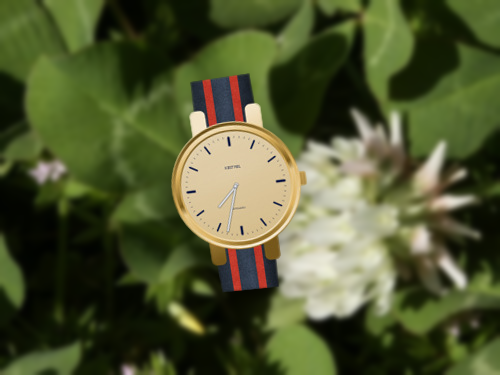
7:33
